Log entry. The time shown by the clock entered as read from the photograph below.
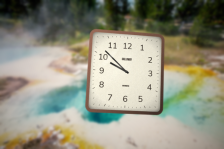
9:52
